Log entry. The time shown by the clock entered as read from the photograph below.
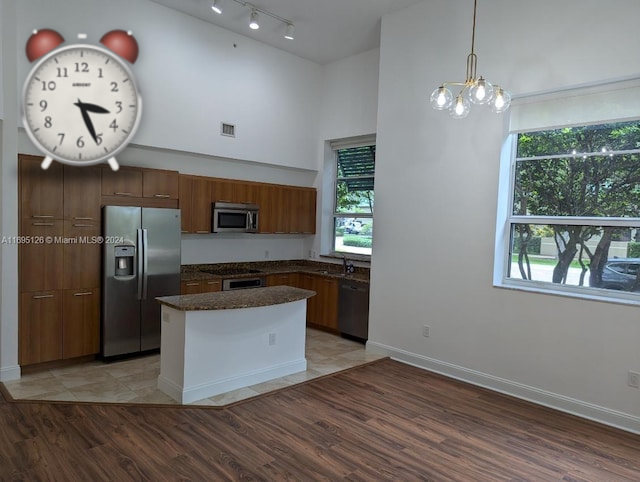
3:26
